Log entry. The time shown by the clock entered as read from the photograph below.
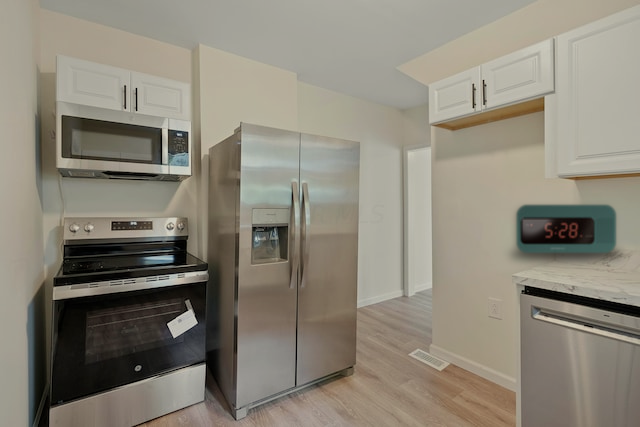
5:28
